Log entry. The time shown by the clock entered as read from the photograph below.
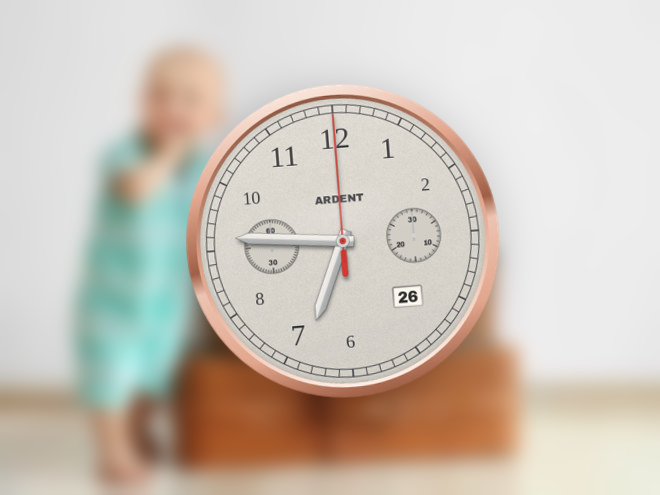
6:46
